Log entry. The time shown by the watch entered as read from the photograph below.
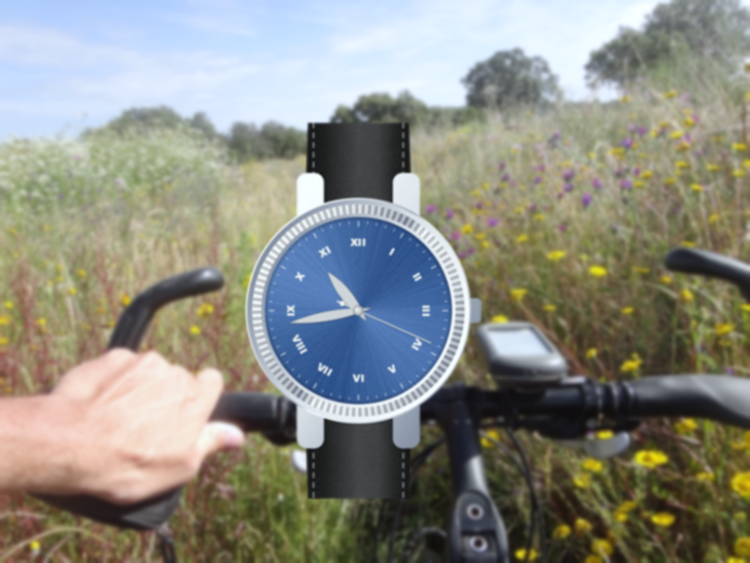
10:43:19
